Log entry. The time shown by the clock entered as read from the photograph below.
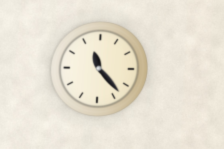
11:23
